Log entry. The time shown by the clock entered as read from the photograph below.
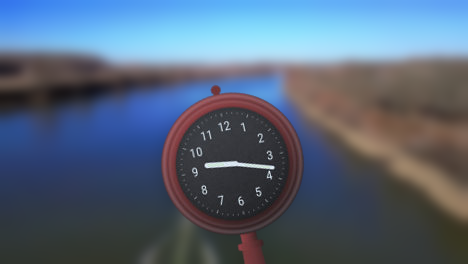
9:18
